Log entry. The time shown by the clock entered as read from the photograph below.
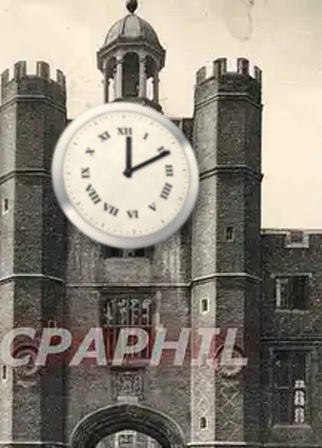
12:11
